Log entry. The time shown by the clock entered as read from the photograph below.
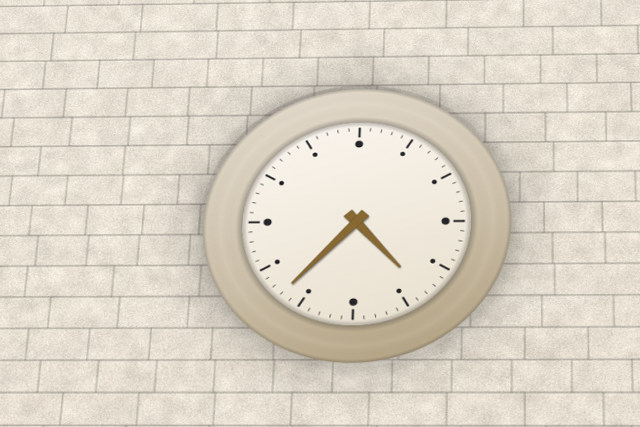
4:37
